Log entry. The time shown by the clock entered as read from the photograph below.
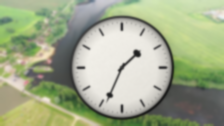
1:34
